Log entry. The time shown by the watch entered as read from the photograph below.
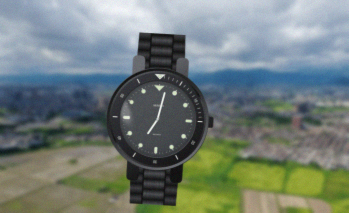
7:02
